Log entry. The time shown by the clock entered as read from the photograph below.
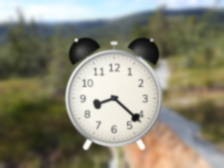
8:22
